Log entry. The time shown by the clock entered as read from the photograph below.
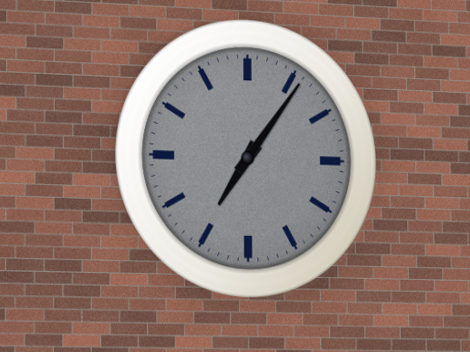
7:06
